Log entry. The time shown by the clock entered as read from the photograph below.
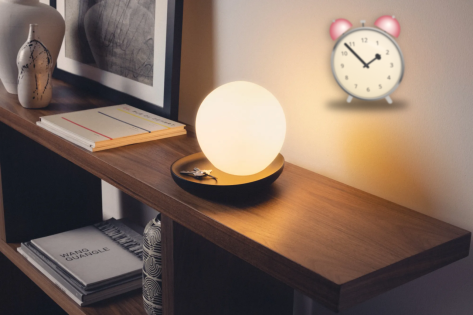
1:53
